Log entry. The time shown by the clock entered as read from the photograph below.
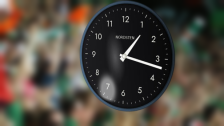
1:17
